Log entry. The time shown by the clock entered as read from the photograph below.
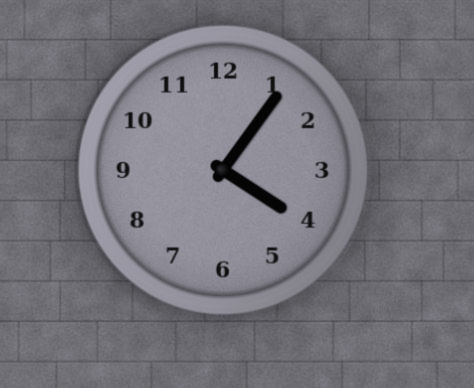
4:06
